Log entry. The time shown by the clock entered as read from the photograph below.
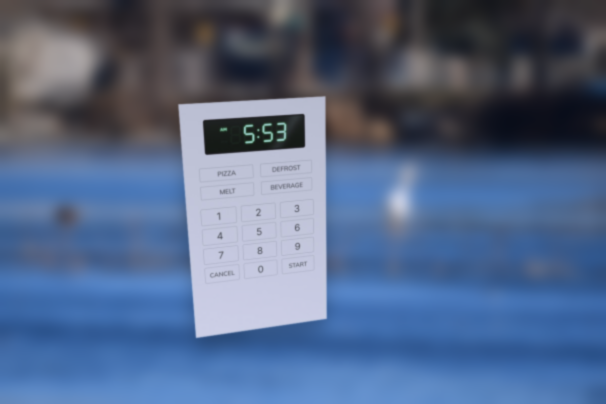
5:53
